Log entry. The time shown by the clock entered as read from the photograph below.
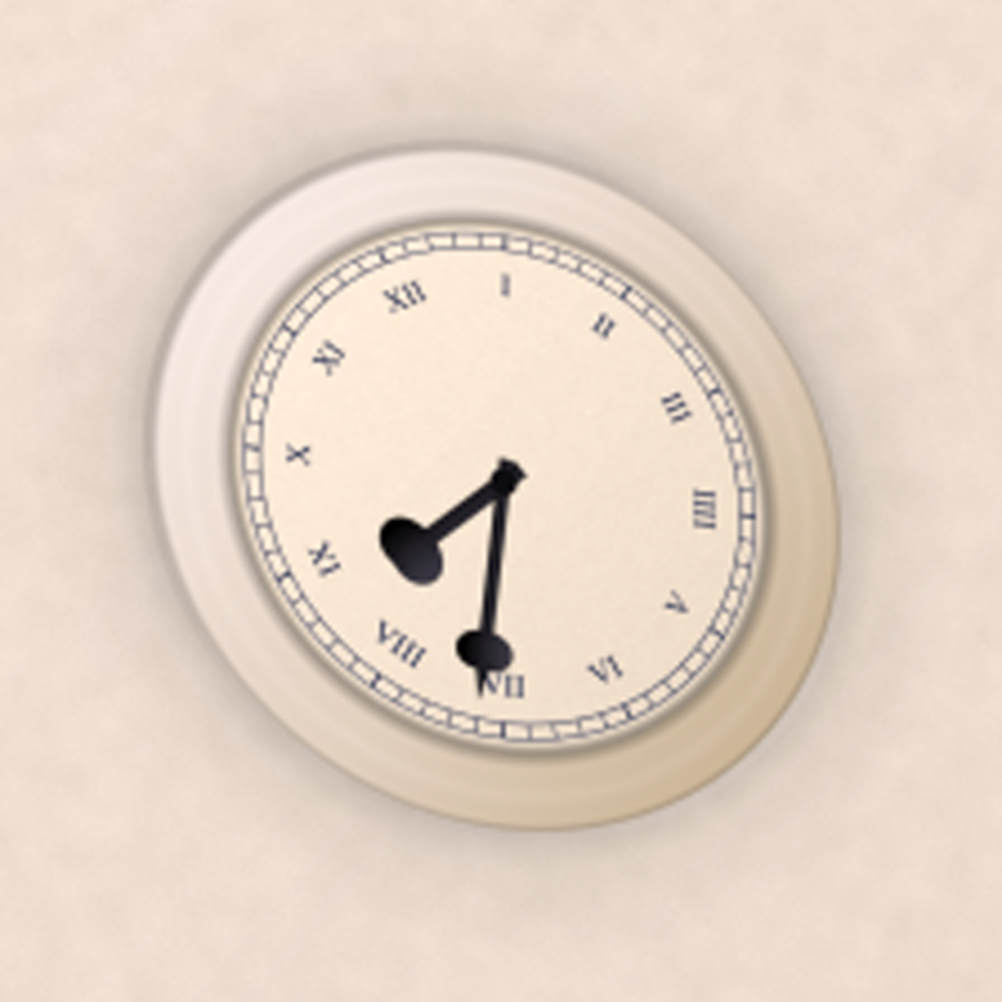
8:36
